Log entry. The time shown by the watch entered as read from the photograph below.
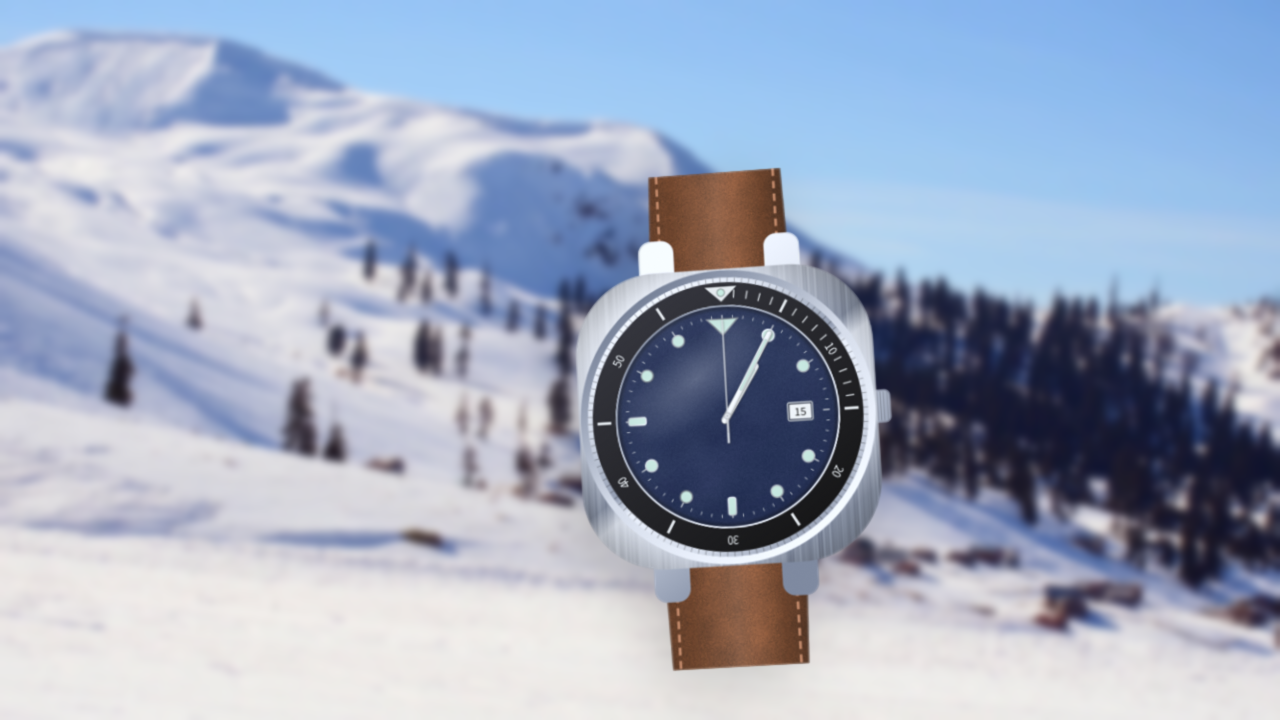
1:05:00
